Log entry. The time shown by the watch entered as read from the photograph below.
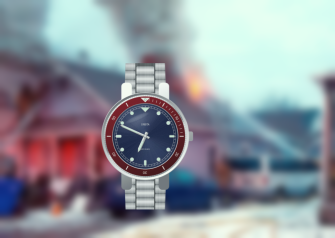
6:49
